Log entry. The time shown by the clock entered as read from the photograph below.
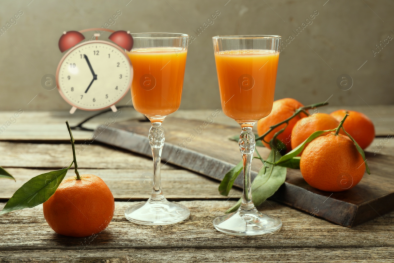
6:56
